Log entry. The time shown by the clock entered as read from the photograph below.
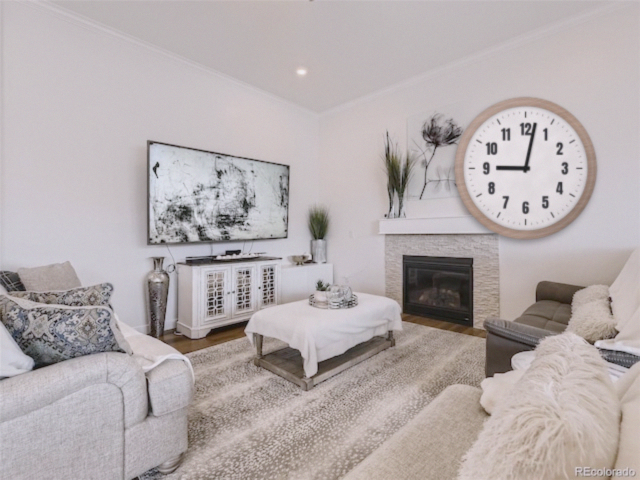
9:02
